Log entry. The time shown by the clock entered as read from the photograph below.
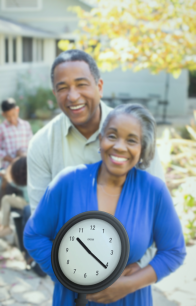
10:21
